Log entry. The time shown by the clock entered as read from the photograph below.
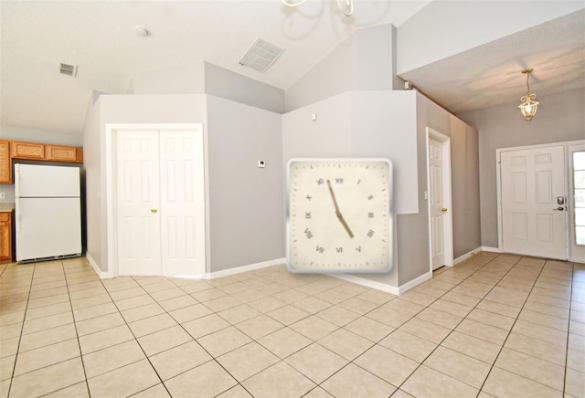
4:57
